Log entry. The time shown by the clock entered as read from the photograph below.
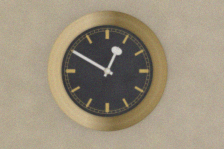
12:50
